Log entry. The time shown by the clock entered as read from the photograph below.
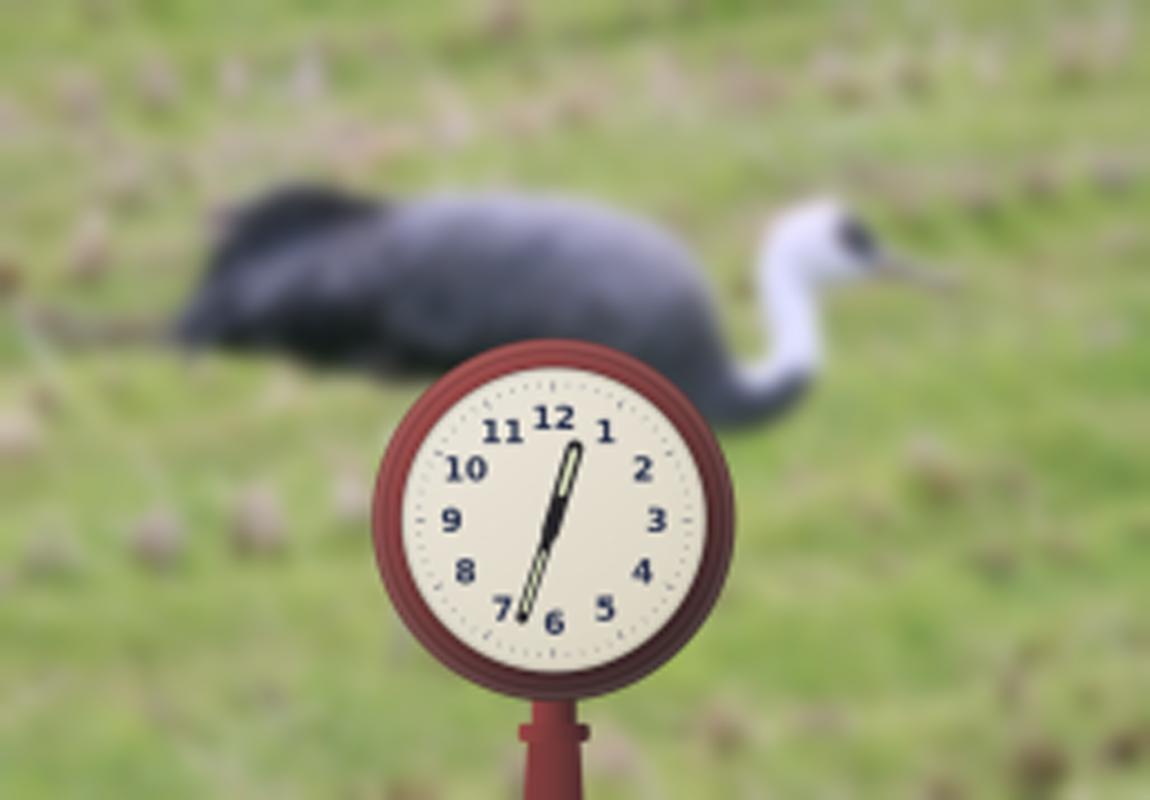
12:33
